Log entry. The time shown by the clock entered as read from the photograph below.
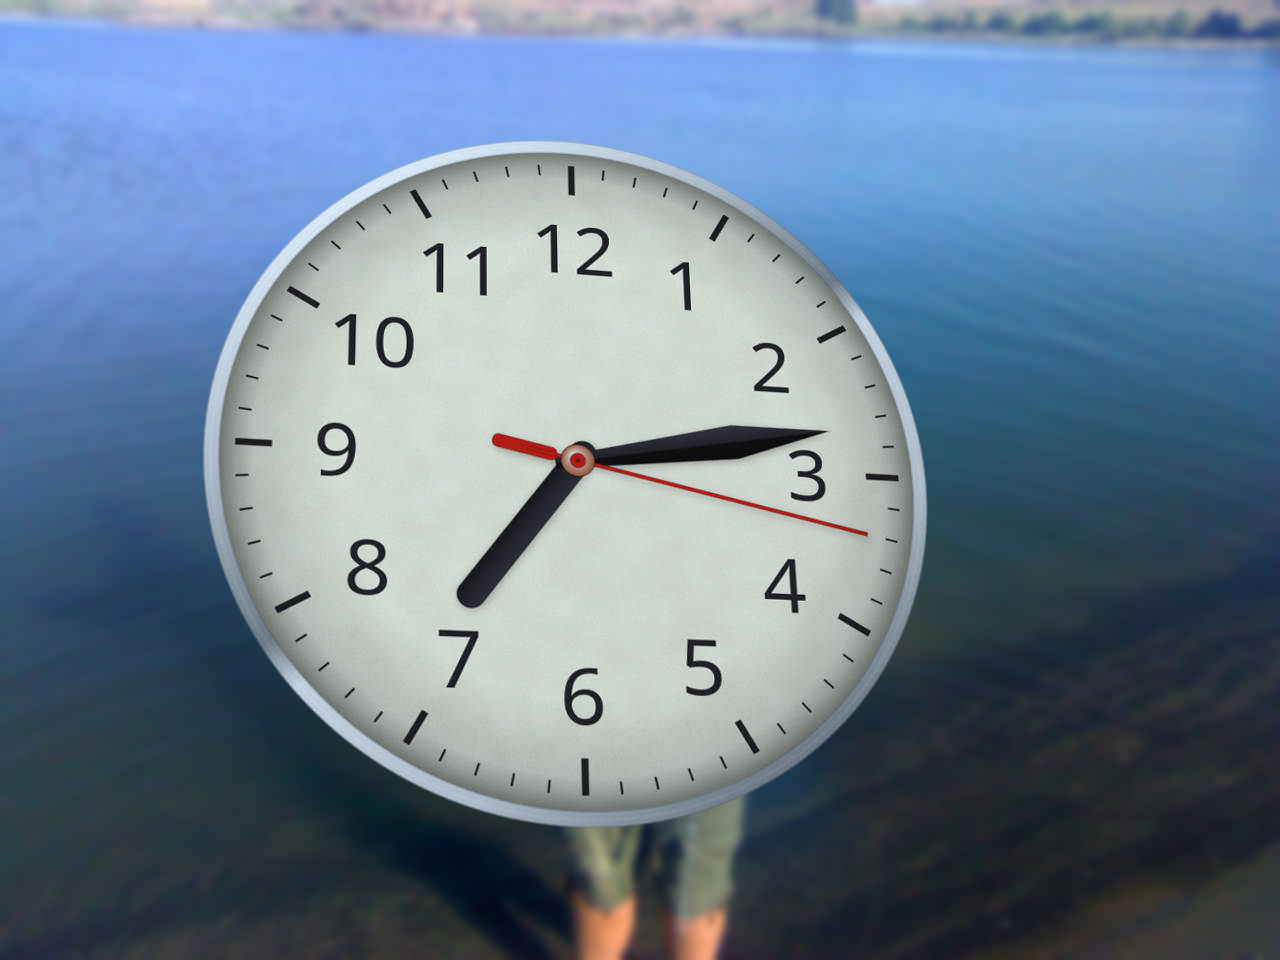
7:13:17
